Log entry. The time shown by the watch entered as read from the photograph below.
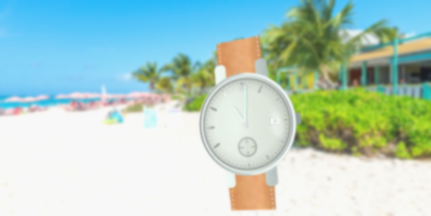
11:01
